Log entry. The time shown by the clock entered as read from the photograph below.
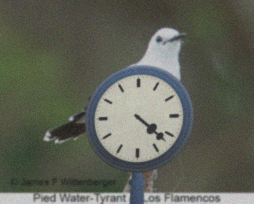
4:22
